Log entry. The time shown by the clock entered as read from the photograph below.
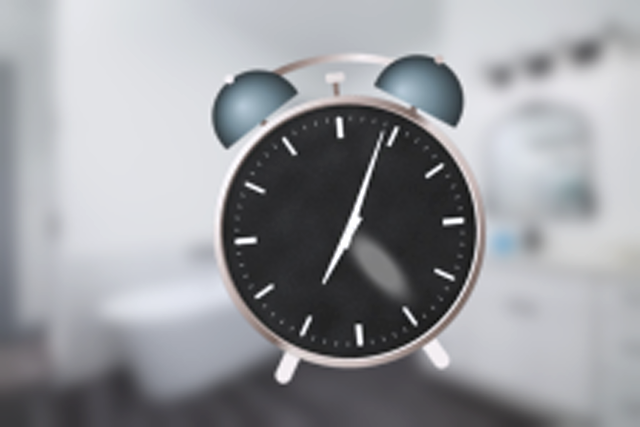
7:04
